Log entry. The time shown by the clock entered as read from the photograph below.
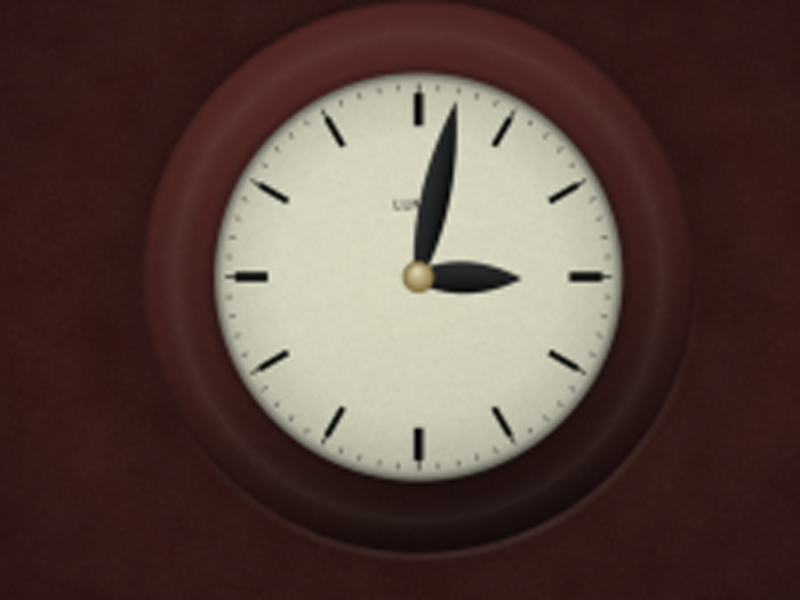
3:02
